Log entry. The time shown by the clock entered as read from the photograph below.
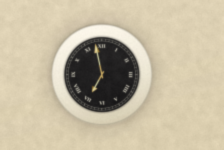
6:58
